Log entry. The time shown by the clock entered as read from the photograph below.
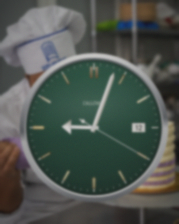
9:03:20
